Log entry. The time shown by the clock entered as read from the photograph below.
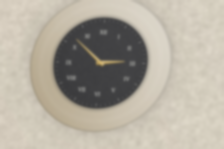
2:52
